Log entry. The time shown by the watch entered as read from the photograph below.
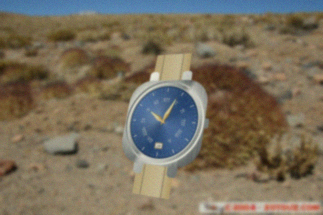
10:04
